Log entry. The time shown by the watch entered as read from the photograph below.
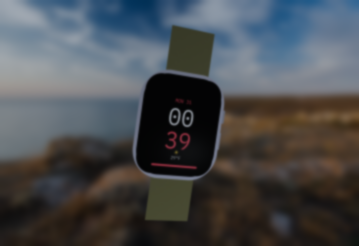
0:39
